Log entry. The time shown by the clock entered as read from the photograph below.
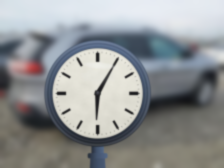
6:05
